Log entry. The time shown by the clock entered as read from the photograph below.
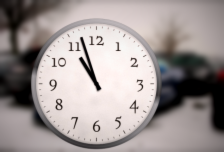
10:57
